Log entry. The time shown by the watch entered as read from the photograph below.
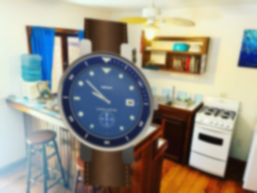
9:52
